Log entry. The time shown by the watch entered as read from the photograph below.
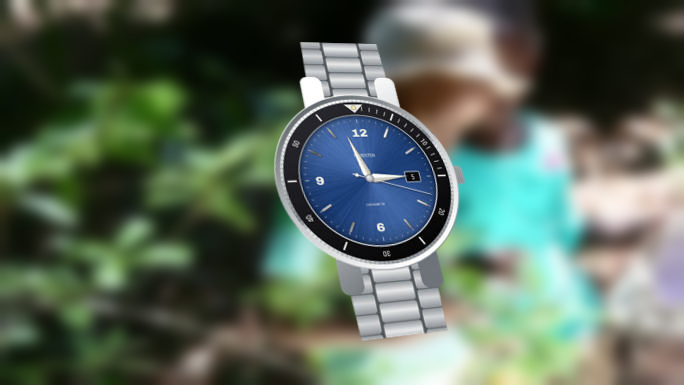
2:57:18
